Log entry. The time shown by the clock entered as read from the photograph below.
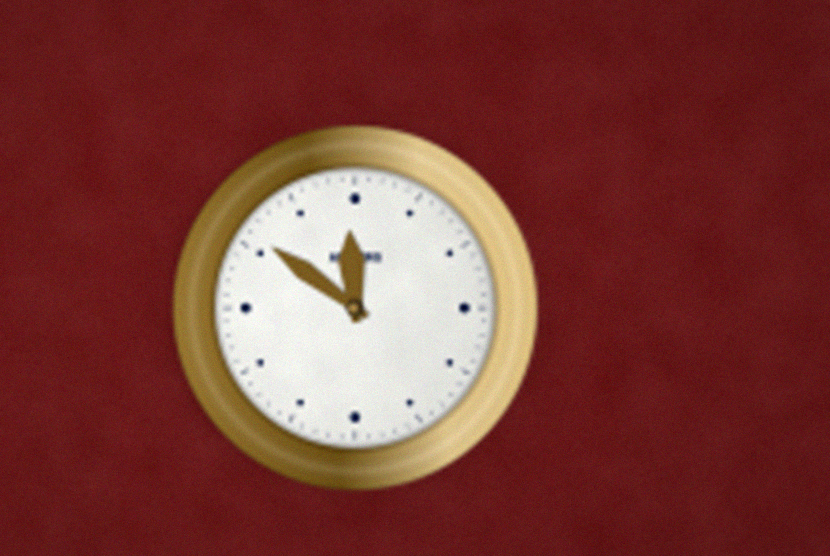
11:51
